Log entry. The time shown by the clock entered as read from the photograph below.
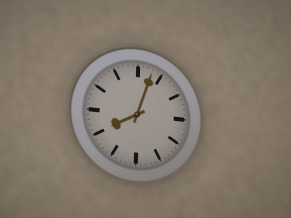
8:03
